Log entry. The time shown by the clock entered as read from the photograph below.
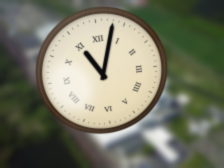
11:03
